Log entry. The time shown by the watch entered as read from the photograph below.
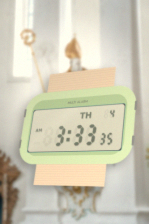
3:33:35
